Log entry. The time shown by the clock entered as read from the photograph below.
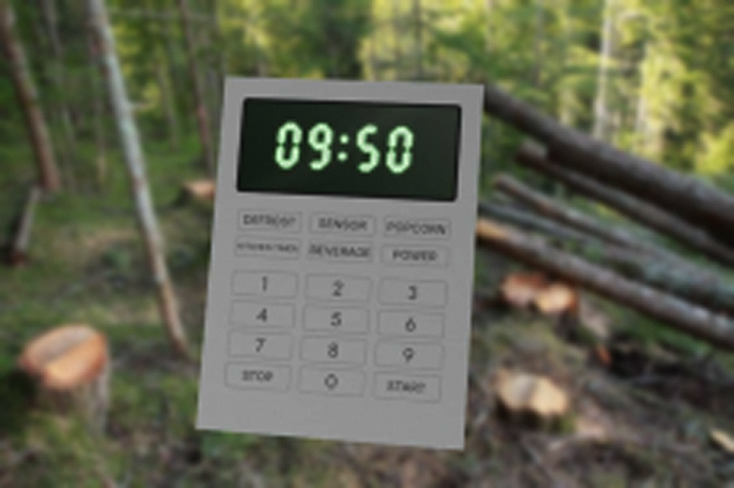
9:50
